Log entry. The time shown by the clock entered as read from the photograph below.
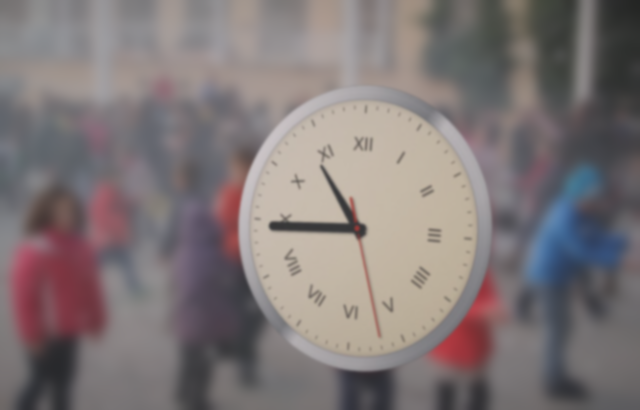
10:44:27
